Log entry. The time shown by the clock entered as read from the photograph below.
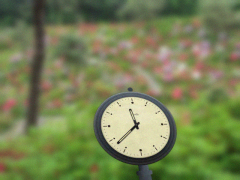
11:38
